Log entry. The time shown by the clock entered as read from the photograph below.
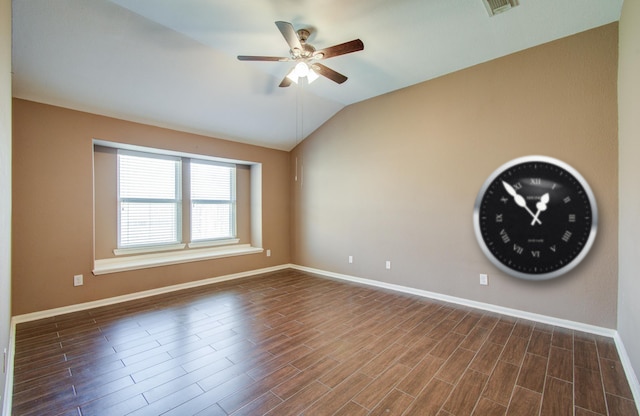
12:53
